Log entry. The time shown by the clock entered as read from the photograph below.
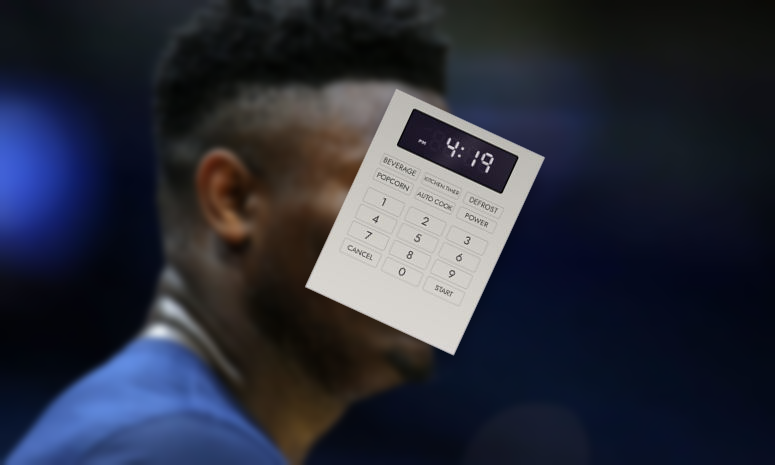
4:19
